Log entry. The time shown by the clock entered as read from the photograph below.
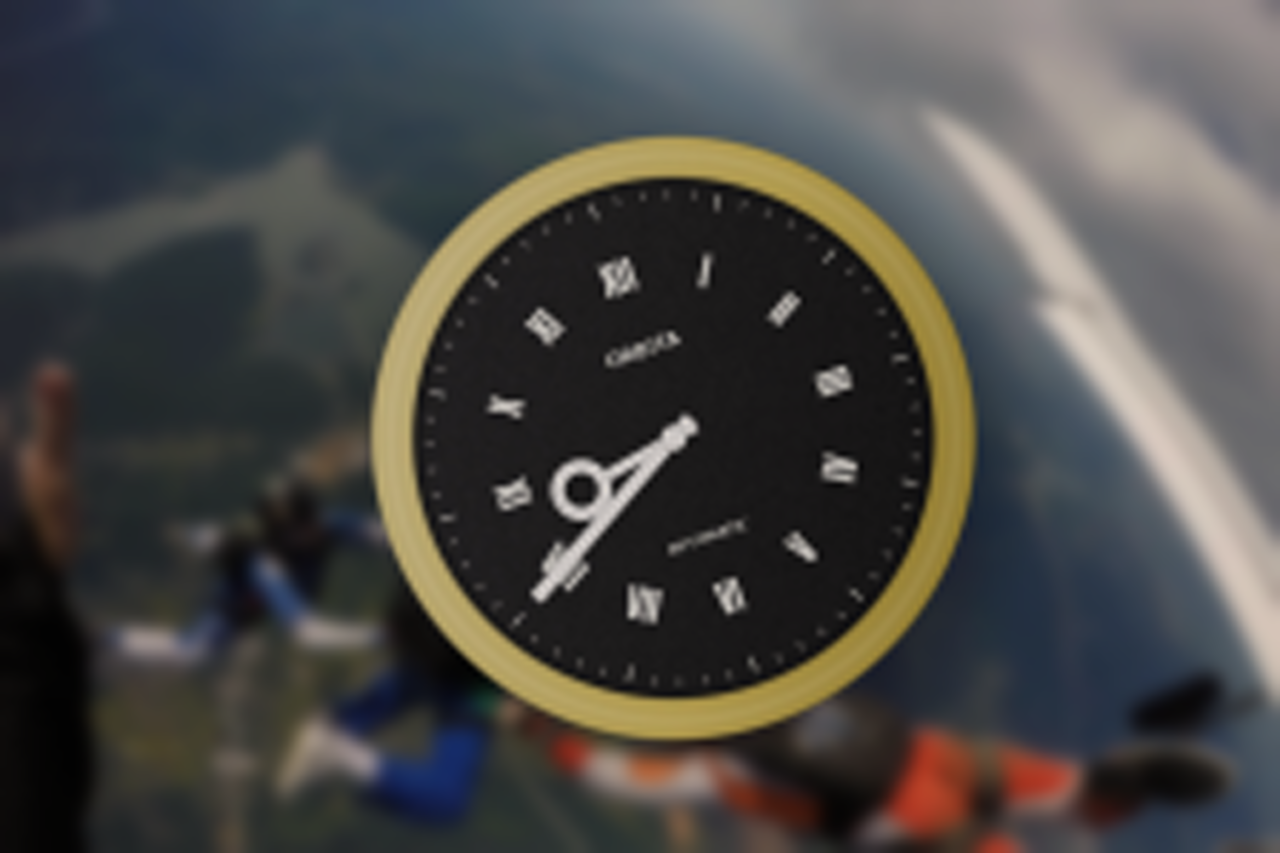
8:40
